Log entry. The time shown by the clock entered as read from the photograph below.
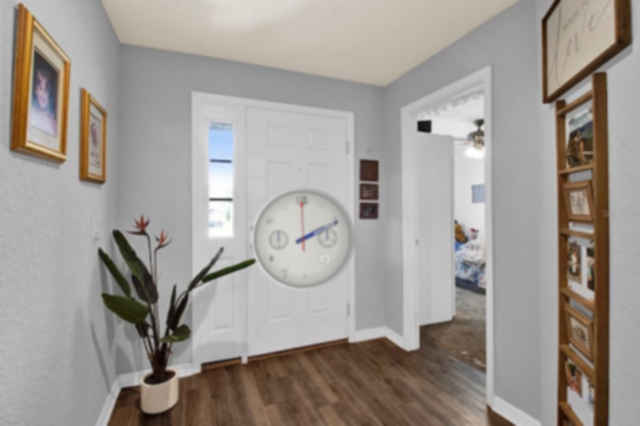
2:11
